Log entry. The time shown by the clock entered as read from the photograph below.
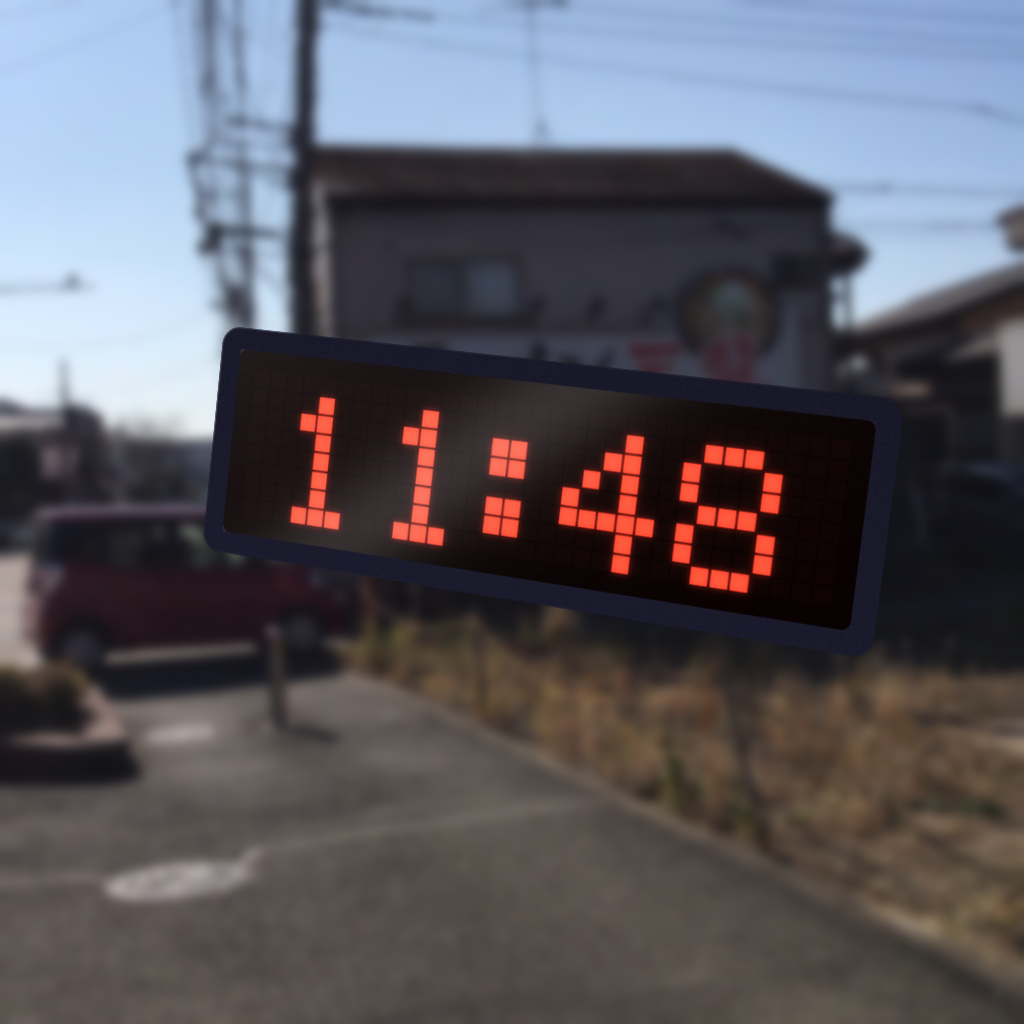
11:48
